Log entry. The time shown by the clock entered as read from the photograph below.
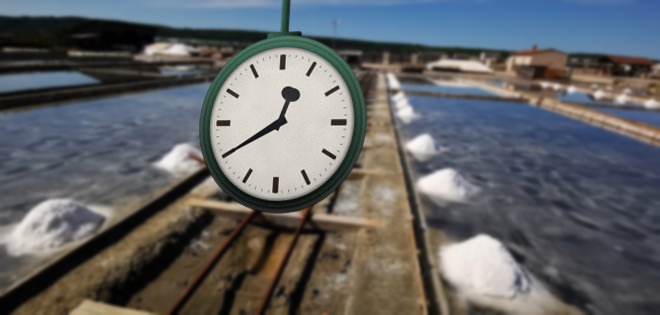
12:40
